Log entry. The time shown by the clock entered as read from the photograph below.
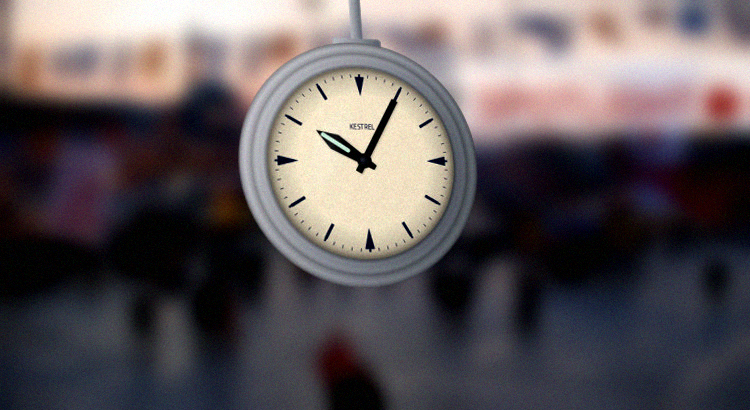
10:05
